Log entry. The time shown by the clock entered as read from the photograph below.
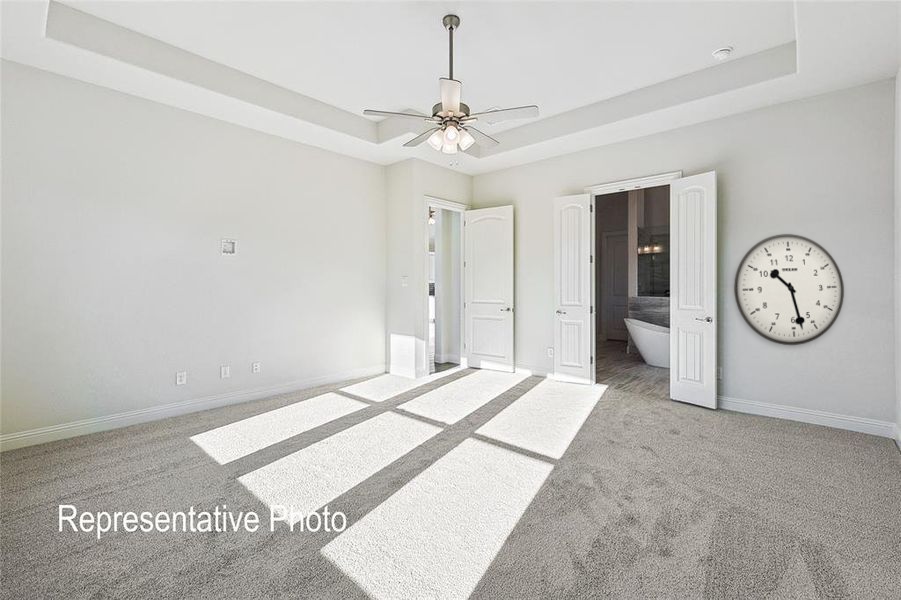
10:28
